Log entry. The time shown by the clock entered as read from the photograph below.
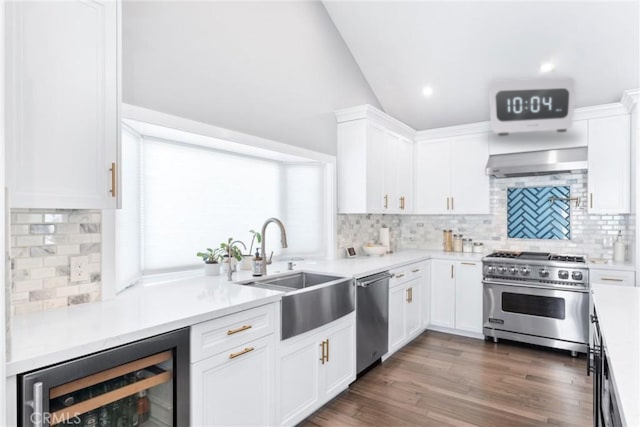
10:04
